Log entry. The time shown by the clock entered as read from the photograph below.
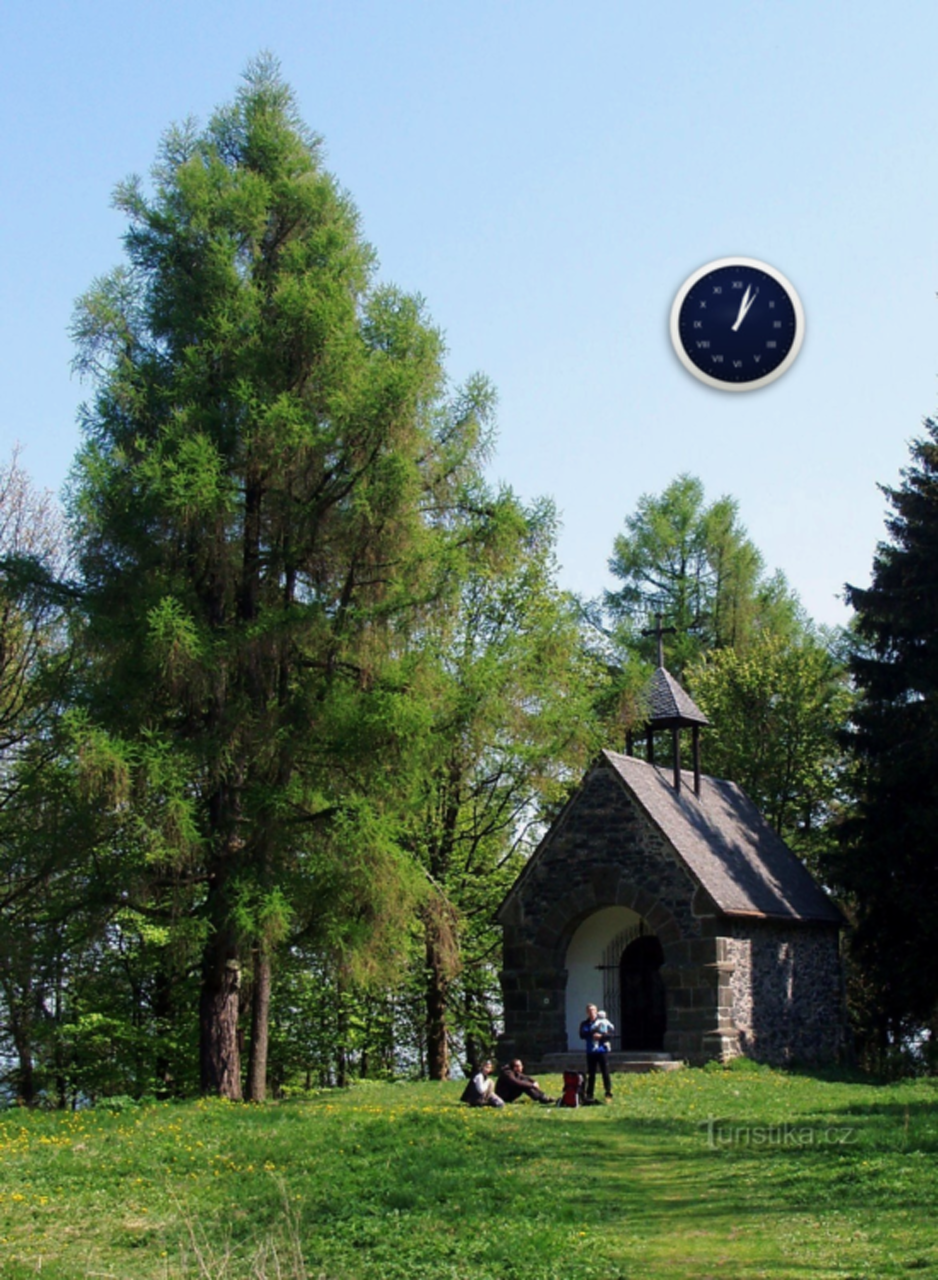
1:03
